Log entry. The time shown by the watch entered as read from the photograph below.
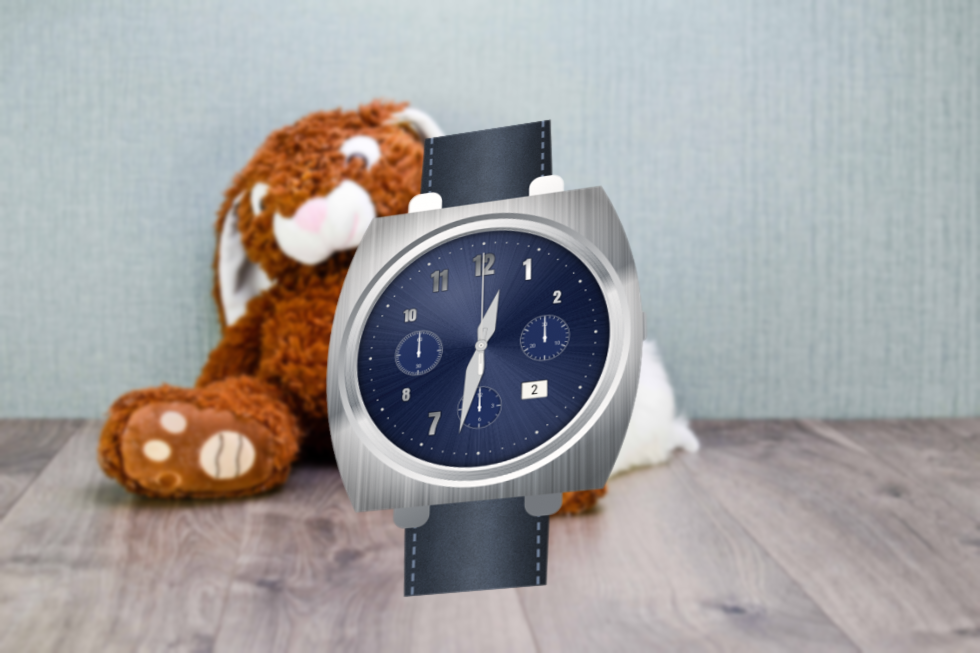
12:32
